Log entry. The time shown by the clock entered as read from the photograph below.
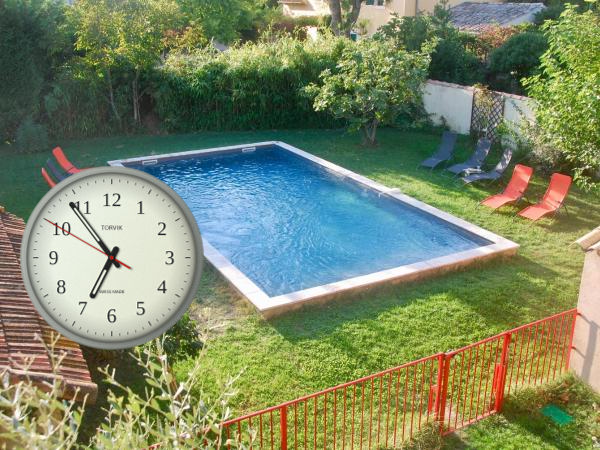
6:53:50
